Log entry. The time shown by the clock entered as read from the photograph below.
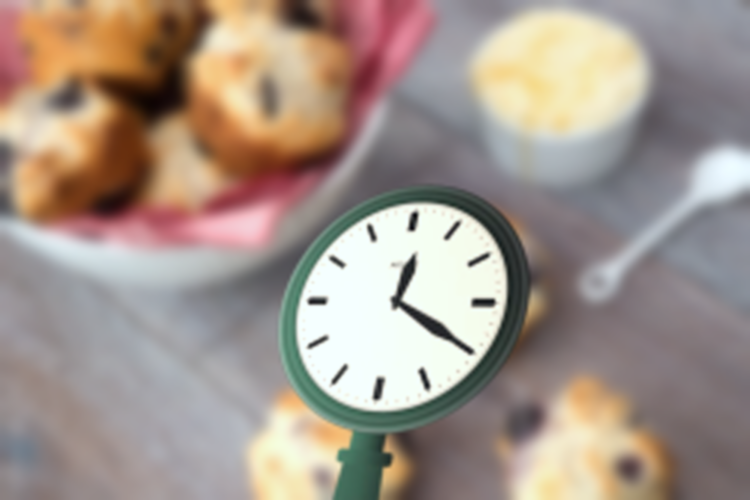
12:20
